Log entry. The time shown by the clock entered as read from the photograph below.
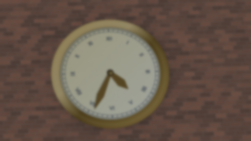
4:34
